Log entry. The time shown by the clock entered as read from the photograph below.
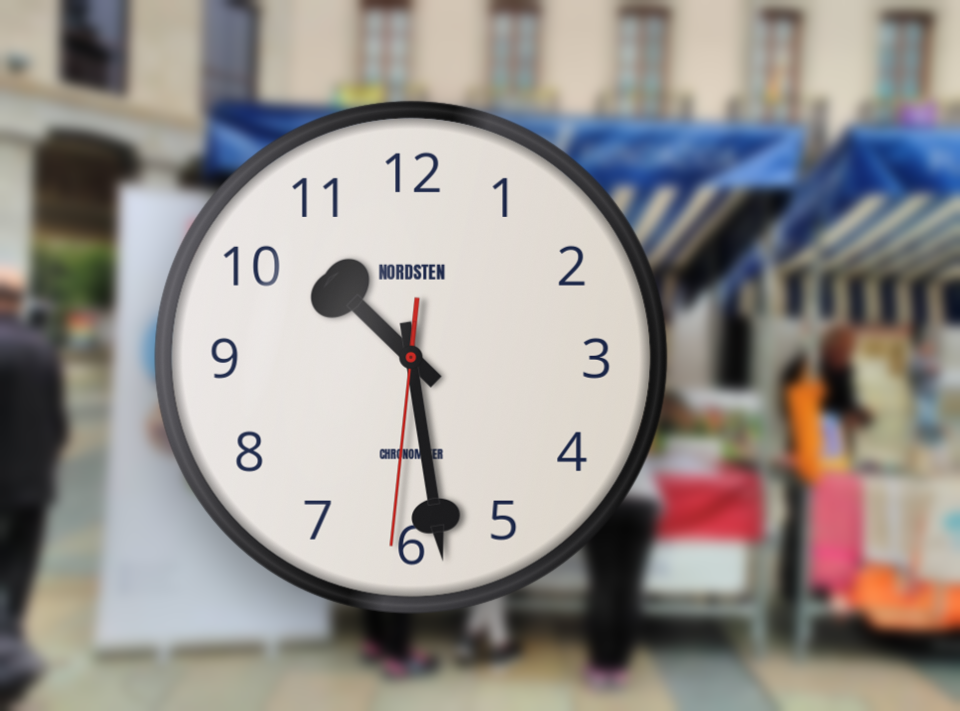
10:28:31
